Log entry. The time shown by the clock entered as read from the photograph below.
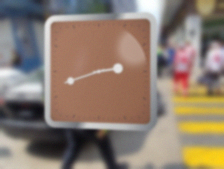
2:42
